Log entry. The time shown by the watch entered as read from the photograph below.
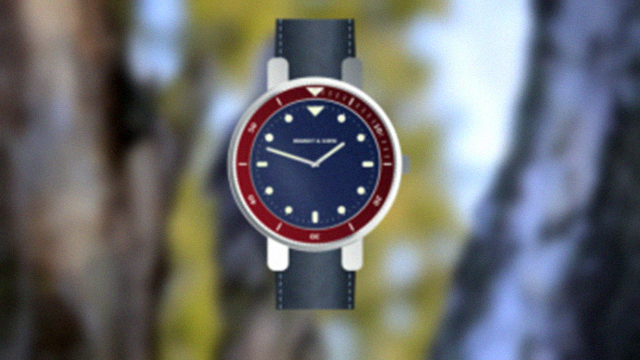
1:48
